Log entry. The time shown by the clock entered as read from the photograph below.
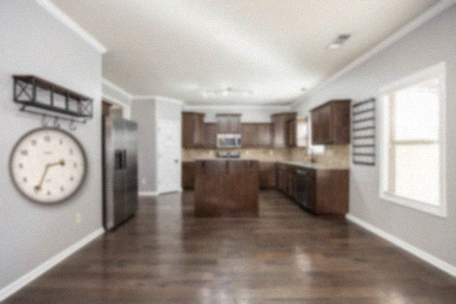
2:34
